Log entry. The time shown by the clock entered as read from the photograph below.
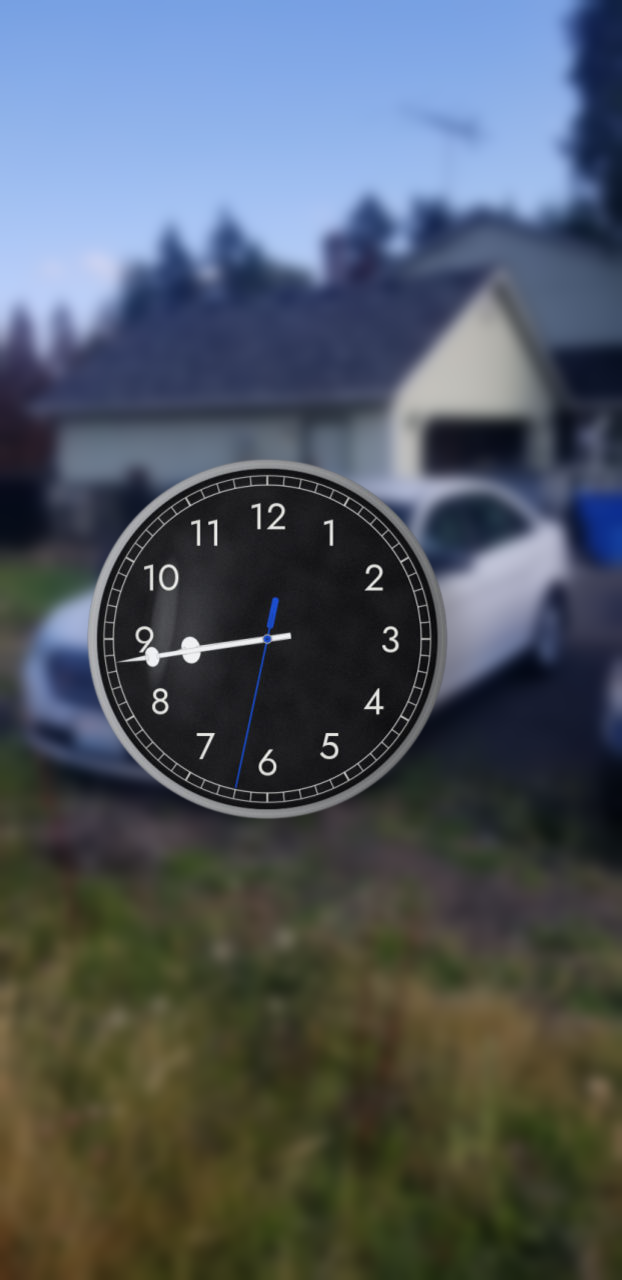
8:43:32
